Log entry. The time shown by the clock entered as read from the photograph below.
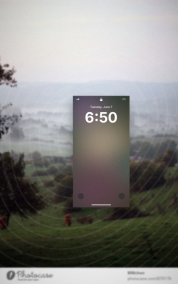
6:50
